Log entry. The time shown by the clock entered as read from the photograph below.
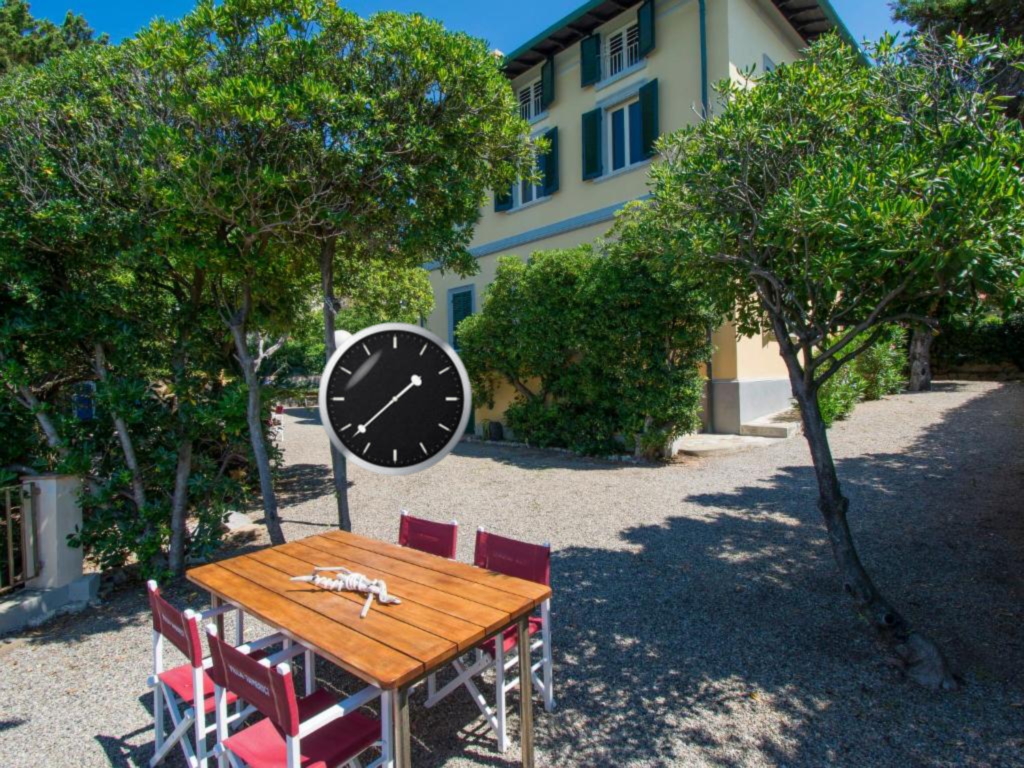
1:38
